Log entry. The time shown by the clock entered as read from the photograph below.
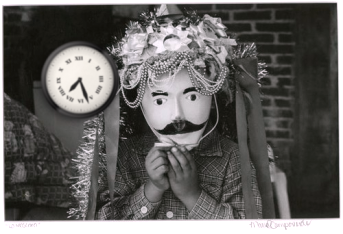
7:27
